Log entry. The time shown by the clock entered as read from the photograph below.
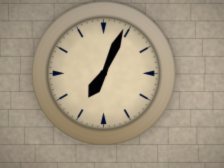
7:04
